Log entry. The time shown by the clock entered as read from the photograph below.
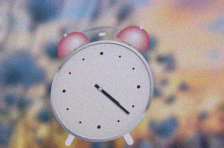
4:22
